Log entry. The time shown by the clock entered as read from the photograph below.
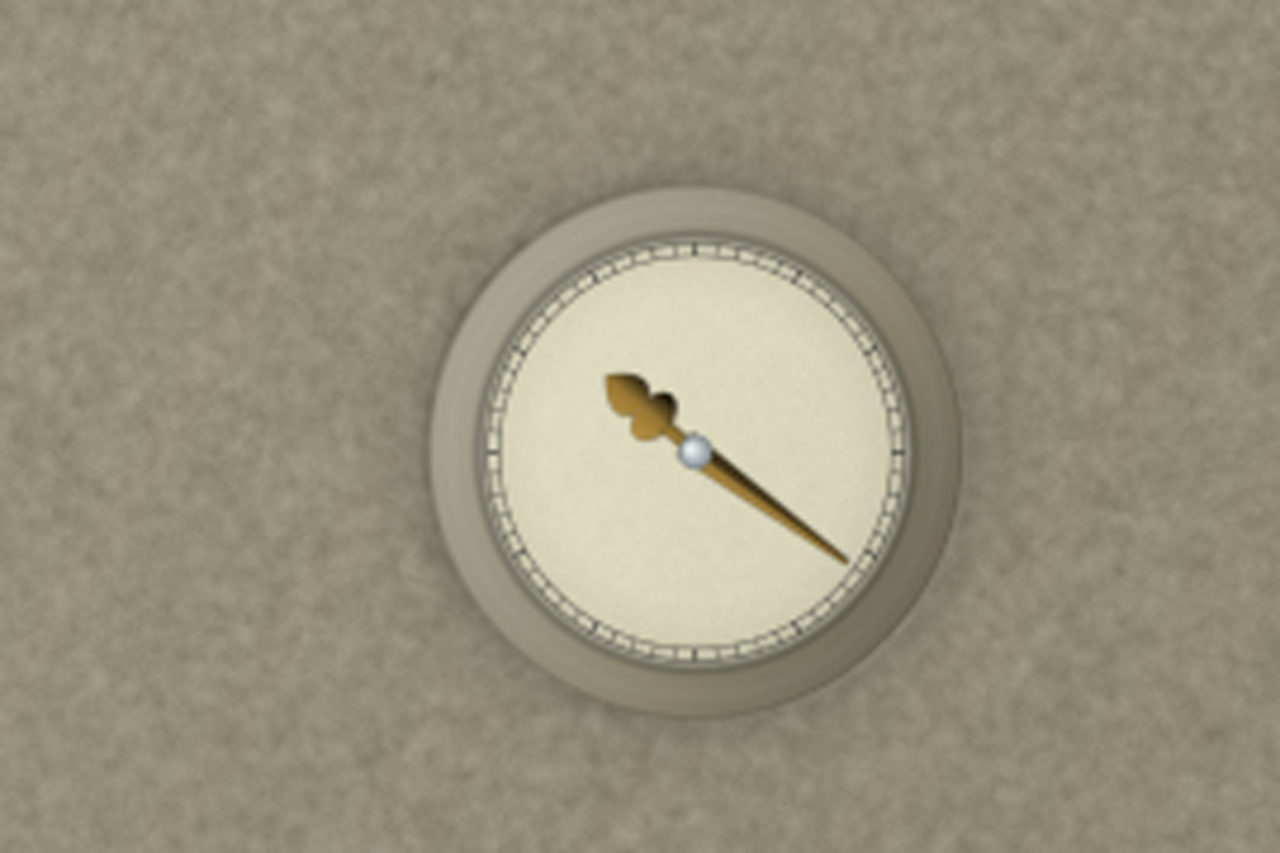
10:21
